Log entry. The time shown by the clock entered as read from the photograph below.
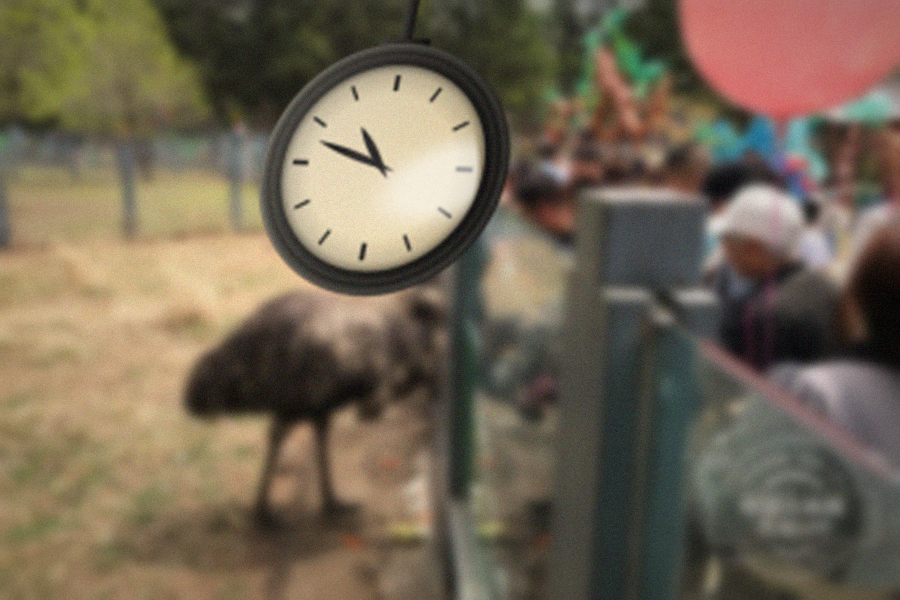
10:48
